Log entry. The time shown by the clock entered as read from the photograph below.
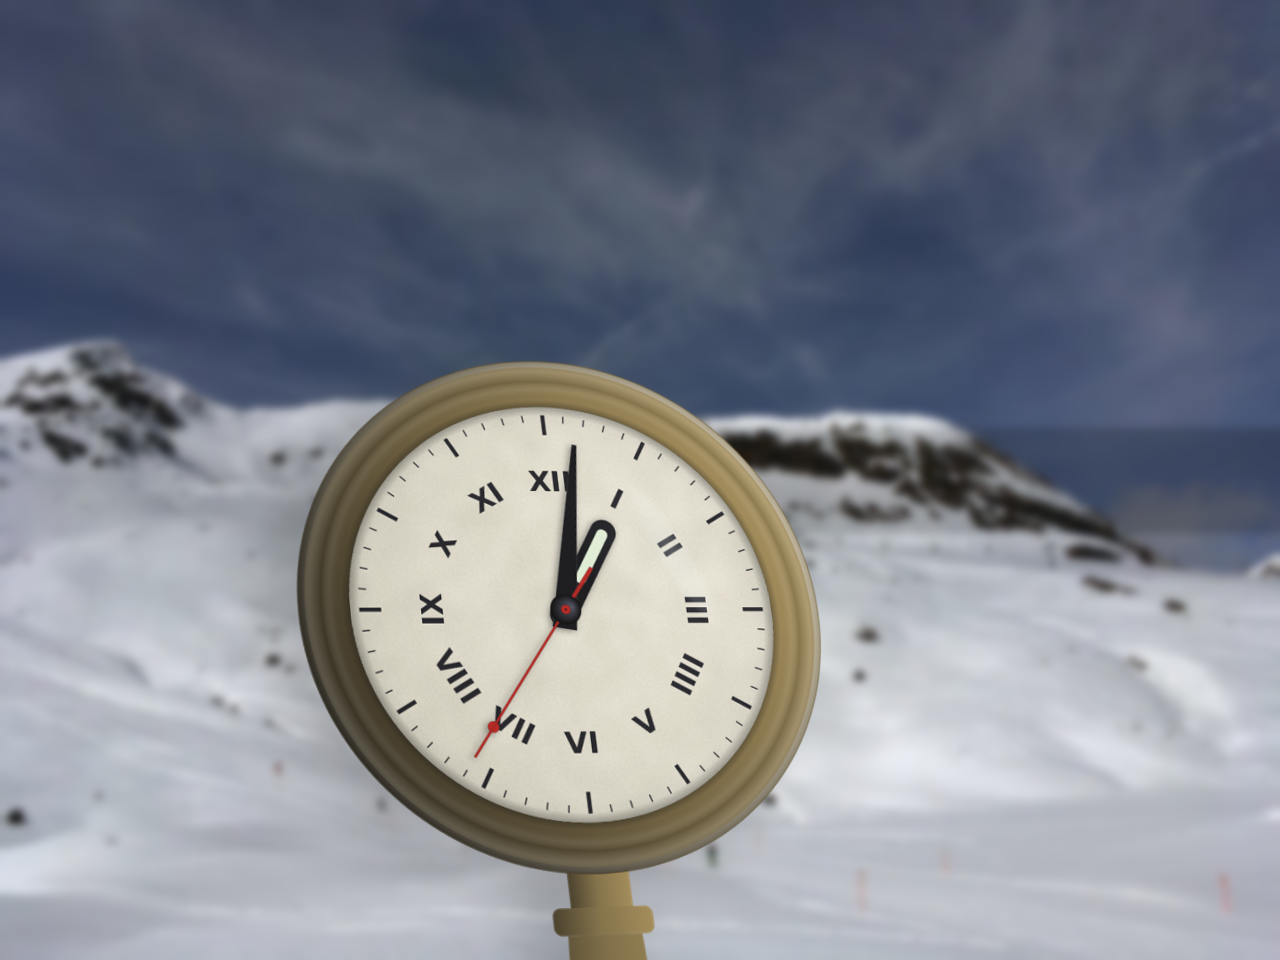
1:01:36
